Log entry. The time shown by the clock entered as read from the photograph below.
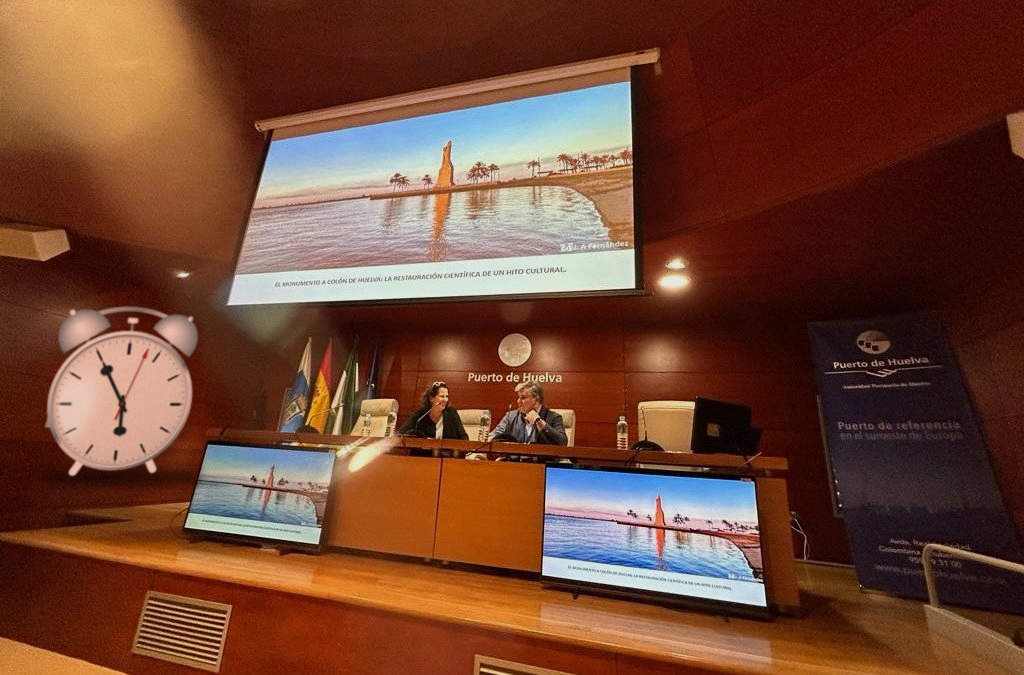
5:55:03
